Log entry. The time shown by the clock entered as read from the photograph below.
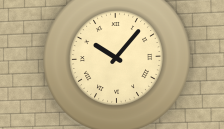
10:07
